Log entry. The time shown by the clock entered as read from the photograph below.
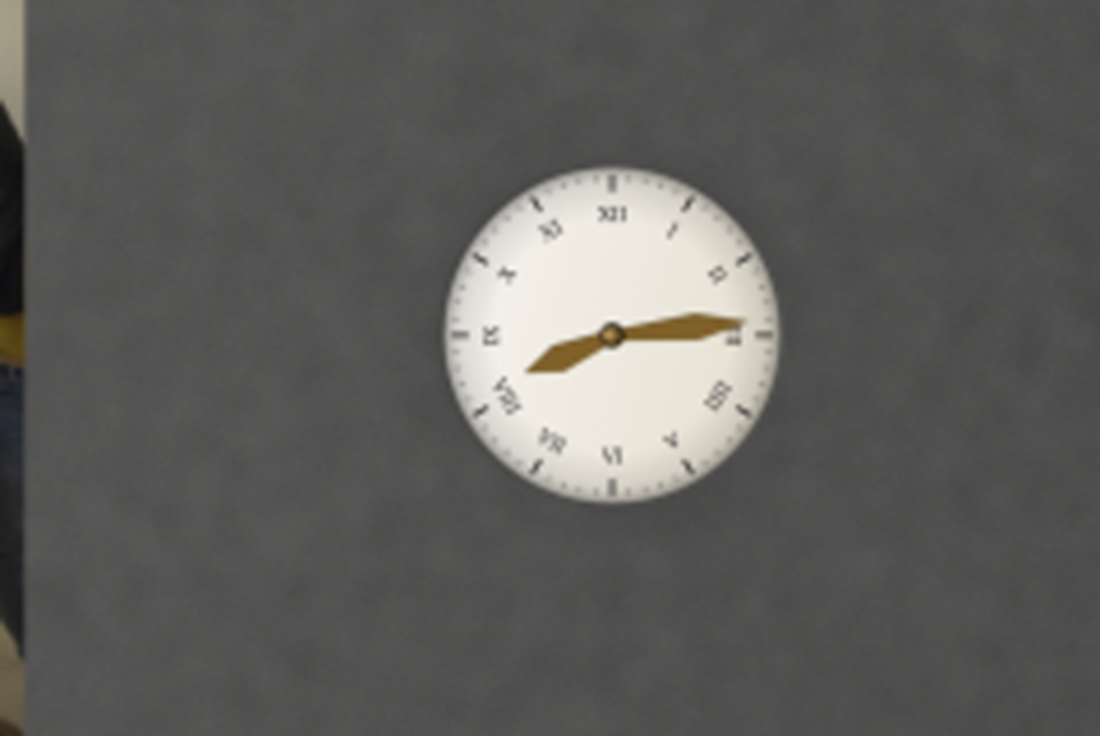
8:14
